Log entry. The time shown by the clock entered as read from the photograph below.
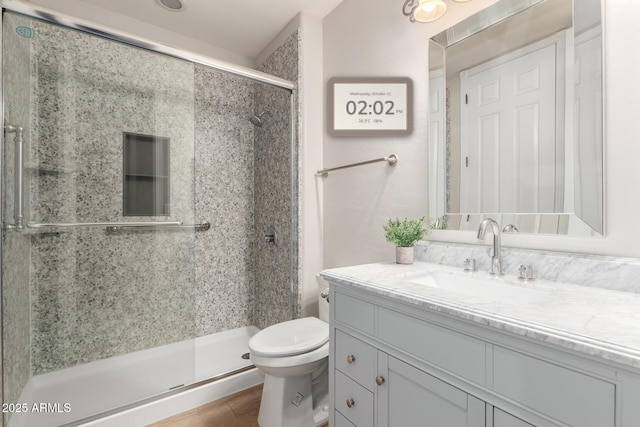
2:02
